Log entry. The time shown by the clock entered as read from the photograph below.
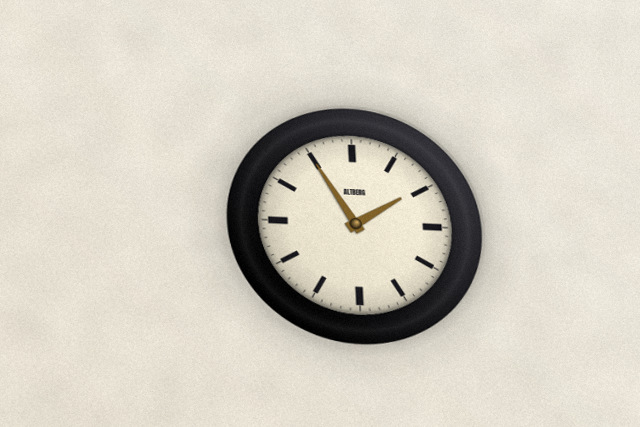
1:55
